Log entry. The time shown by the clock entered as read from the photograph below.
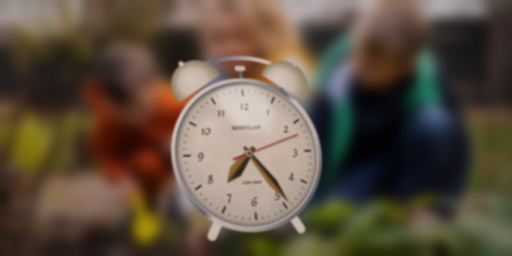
7:24:12
